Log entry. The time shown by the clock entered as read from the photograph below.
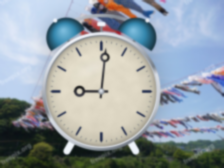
9:01
